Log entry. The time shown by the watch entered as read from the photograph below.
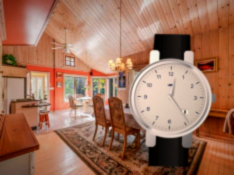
12:24
